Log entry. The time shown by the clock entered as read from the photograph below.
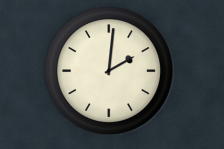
2:01
